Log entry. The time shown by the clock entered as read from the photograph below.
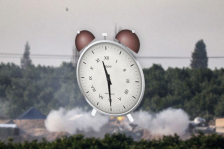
11:30
